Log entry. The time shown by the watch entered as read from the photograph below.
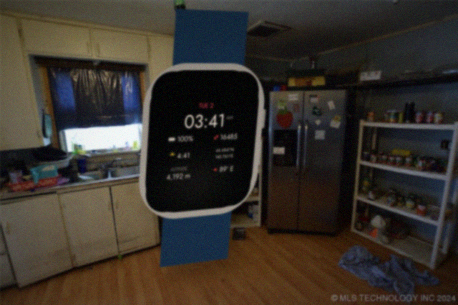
3:41
